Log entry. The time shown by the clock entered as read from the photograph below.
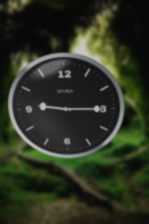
9:15
